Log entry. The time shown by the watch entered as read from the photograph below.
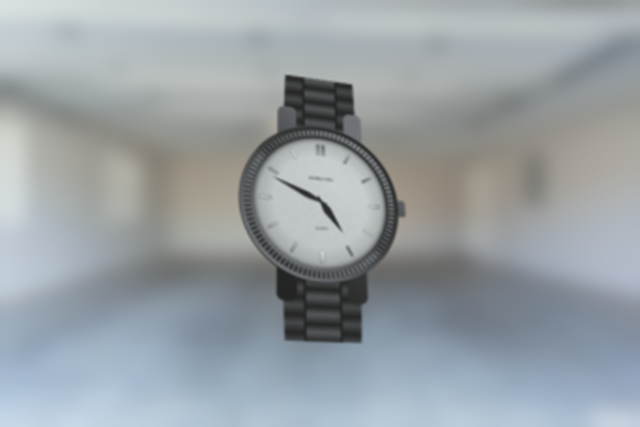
4:49
